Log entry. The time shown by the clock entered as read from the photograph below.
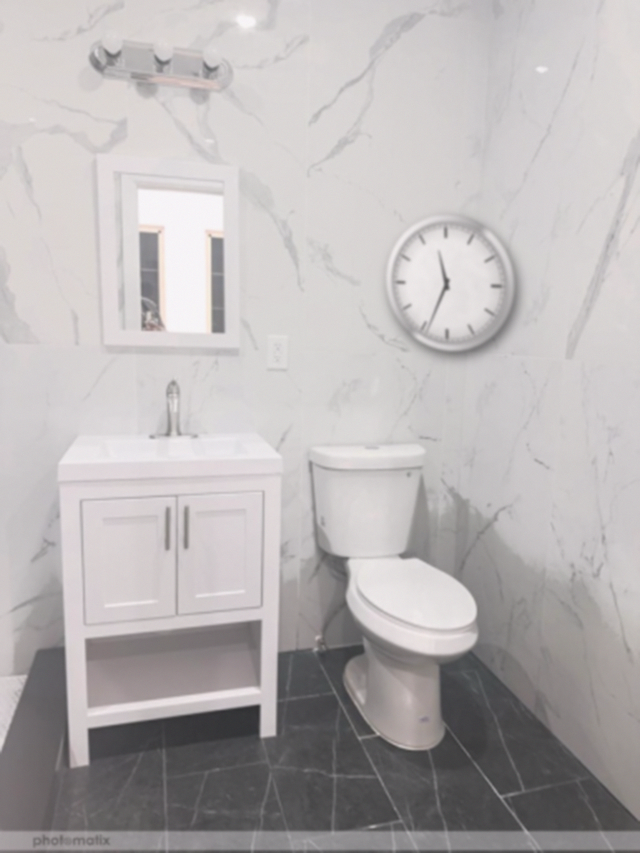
11:34
